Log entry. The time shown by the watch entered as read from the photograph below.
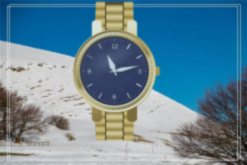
11:13
